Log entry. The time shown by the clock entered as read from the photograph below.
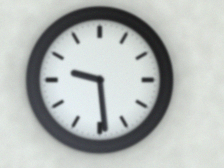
9:29
